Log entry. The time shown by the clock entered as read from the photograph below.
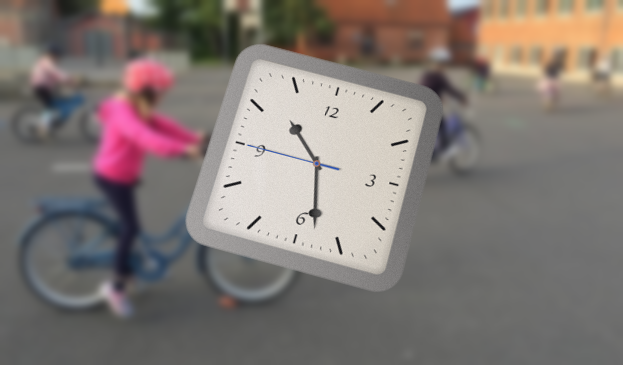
10:27:45
